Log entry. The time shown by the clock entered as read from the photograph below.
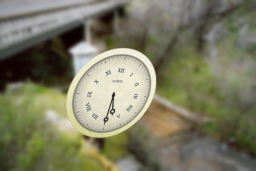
5:30
